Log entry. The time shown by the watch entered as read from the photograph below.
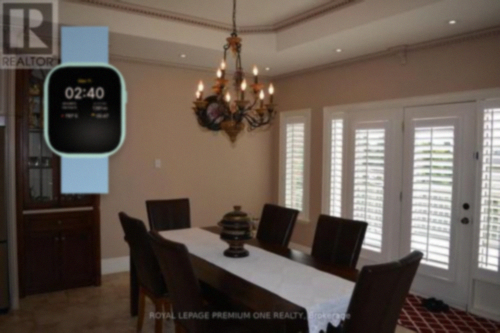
2:40
